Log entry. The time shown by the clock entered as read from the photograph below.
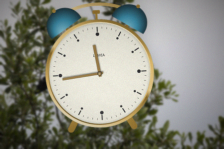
11:44
